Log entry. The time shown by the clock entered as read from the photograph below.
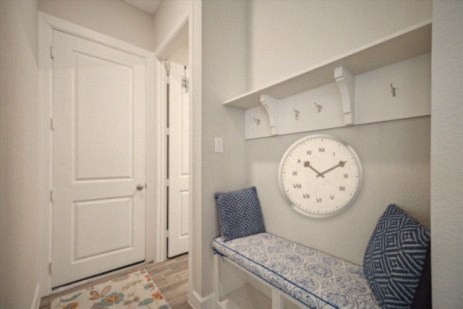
10:10
